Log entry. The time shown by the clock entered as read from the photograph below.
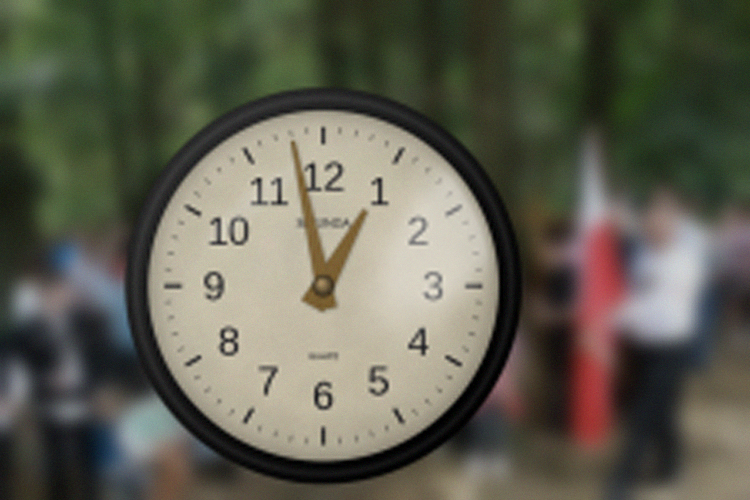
12:58
